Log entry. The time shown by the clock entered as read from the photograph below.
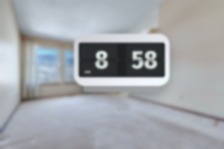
8:58
